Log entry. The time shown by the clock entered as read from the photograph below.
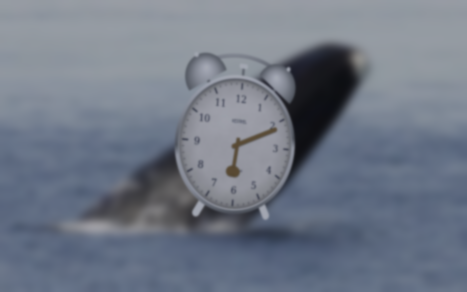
6:11
